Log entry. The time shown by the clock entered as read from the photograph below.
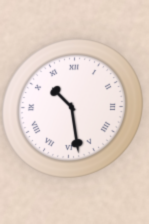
10:28
